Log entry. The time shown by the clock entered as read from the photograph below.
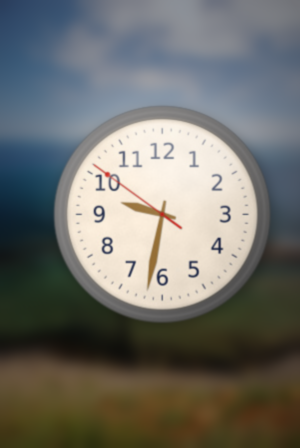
9:31:51
